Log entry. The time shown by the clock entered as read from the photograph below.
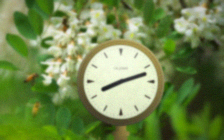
8:12
